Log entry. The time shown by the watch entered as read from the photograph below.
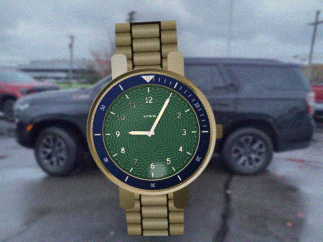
9:05
